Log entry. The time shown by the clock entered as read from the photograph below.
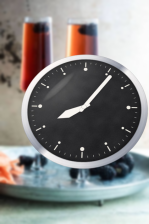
8:06
